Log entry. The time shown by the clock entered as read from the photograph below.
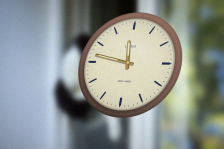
11:47
